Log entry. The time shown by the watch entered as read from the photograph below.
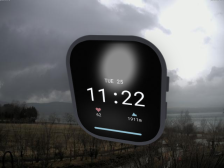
11:22
